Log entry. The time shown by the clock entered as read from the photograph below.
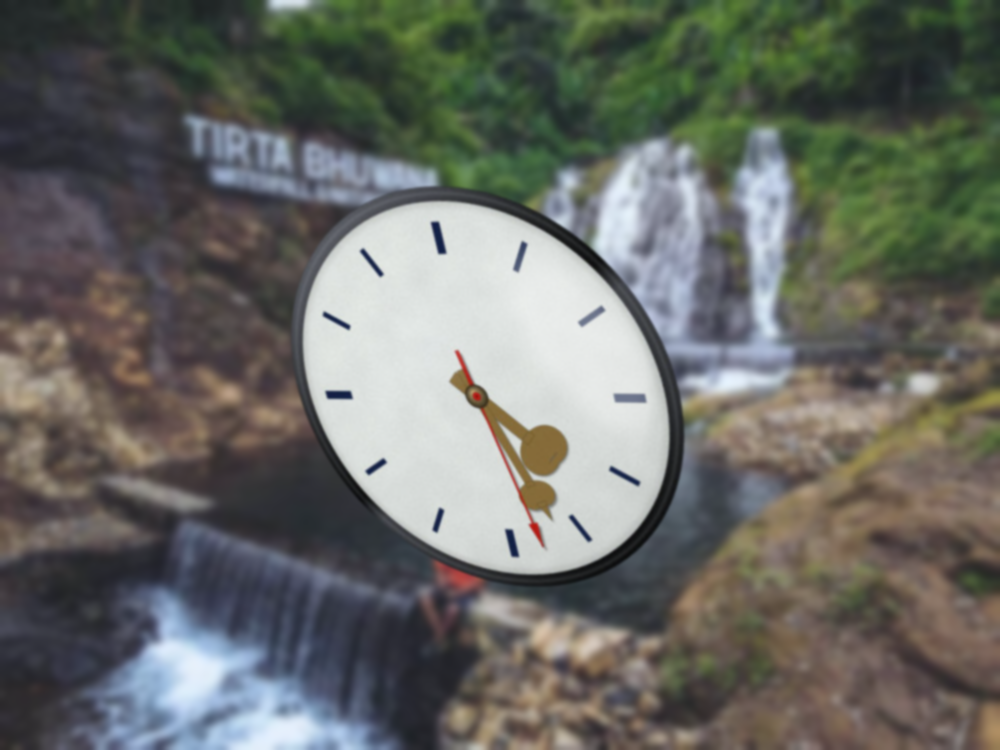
4:26:28
